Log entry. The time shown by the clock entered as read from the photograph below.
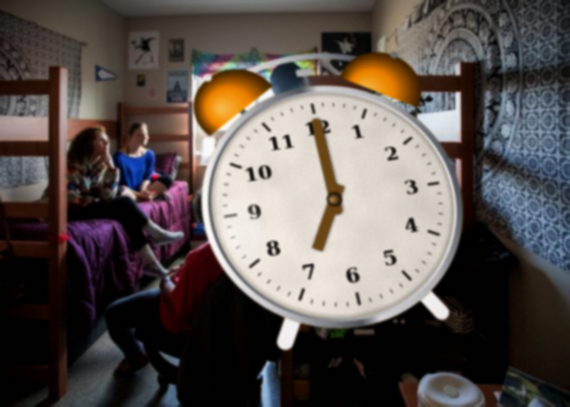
7:00
